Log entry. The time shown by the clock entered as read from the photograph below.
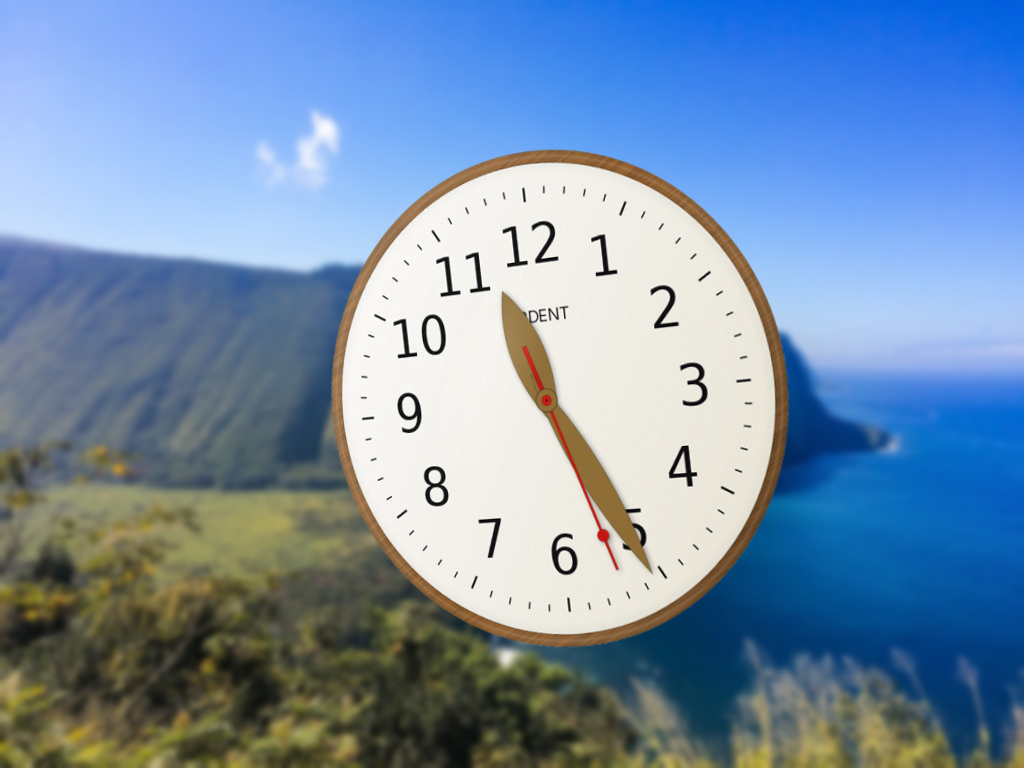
11:25:27
